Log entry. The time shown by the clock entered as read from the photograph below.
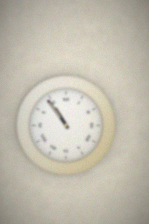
10:54
